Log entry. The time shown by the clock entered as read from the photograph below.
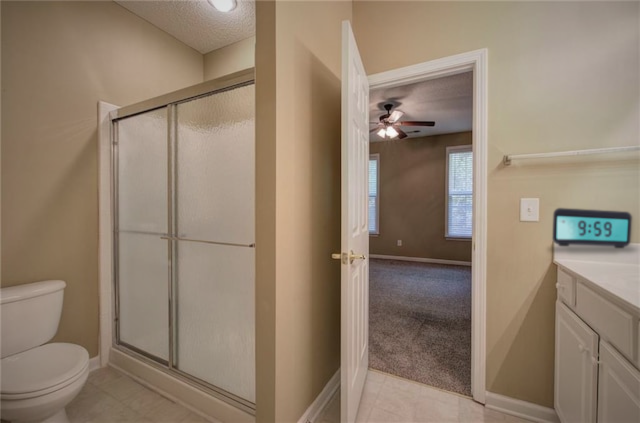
9:59
